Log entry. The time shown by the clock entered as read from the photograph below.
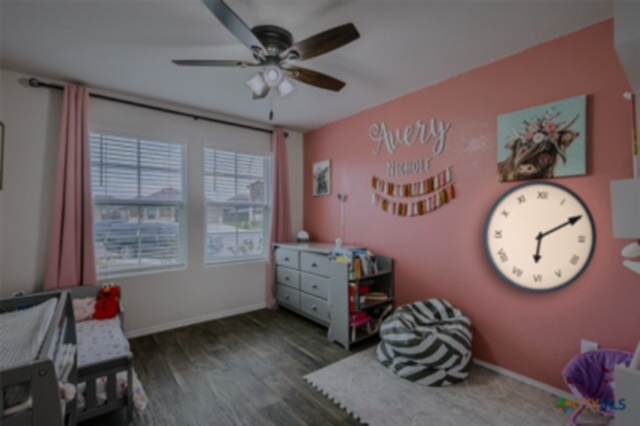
6:10
